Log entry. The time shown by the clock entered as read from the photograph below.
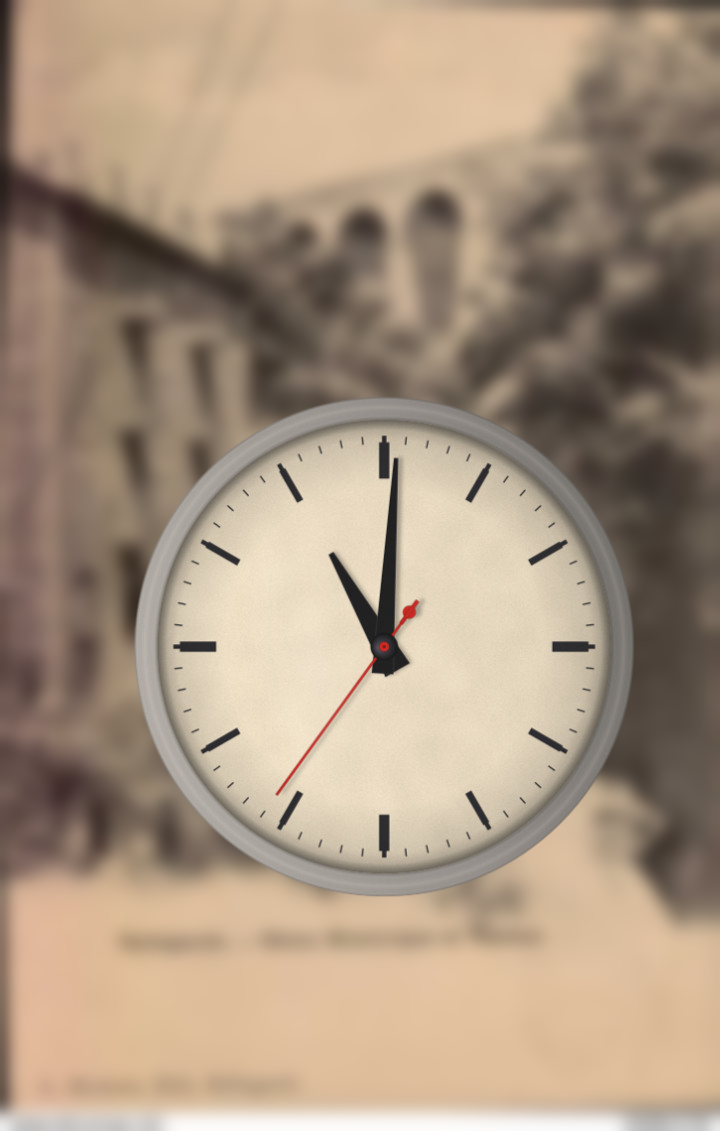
11:00:36
